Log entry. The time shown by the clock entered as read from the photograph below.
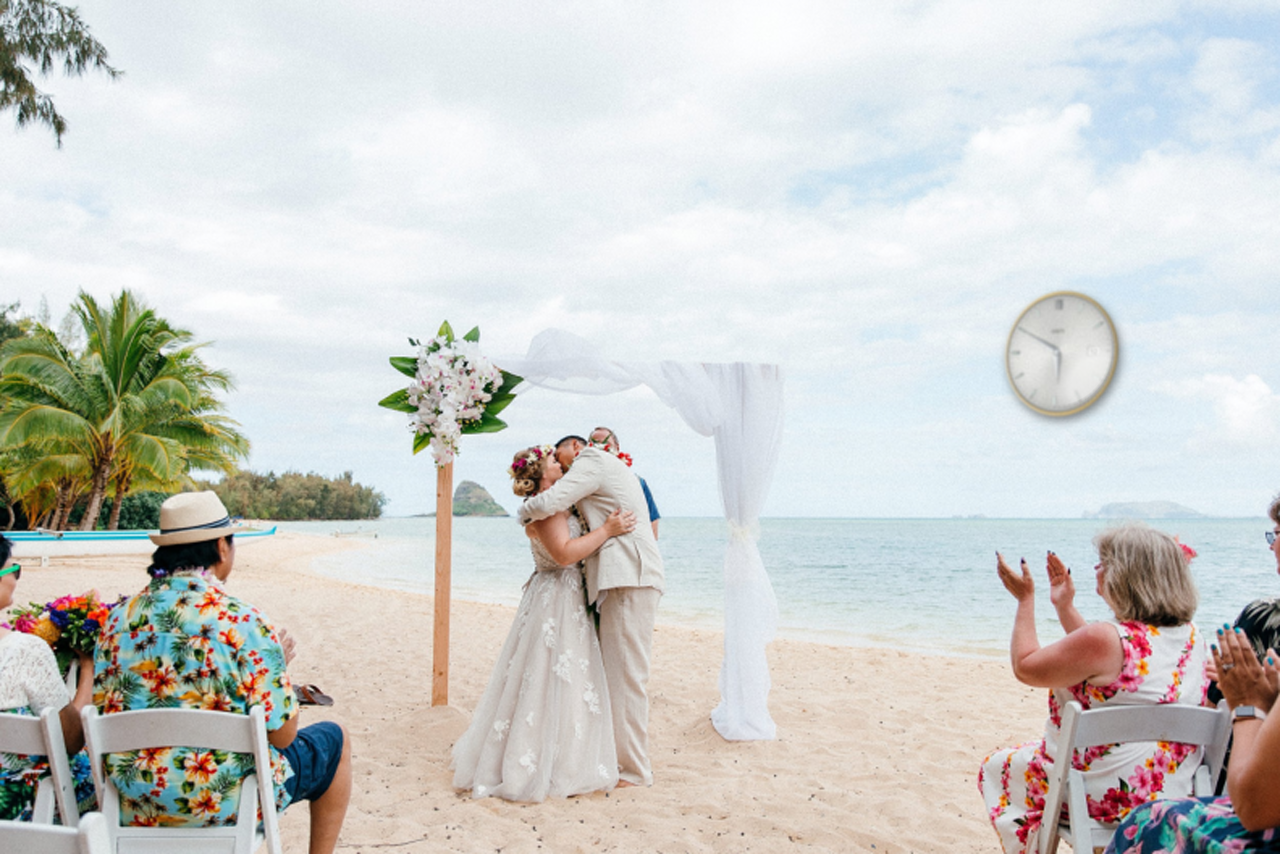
5:50
